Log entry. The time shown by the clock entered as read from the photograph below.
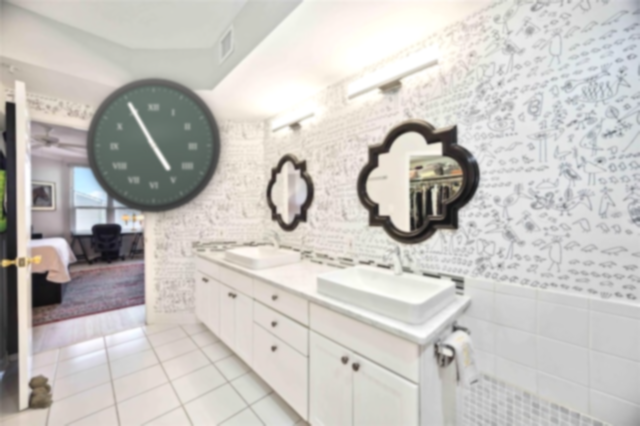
4:55
